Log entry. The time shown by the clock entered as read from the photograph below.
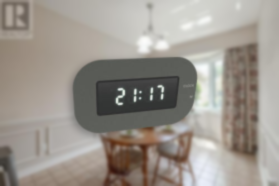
21:17
